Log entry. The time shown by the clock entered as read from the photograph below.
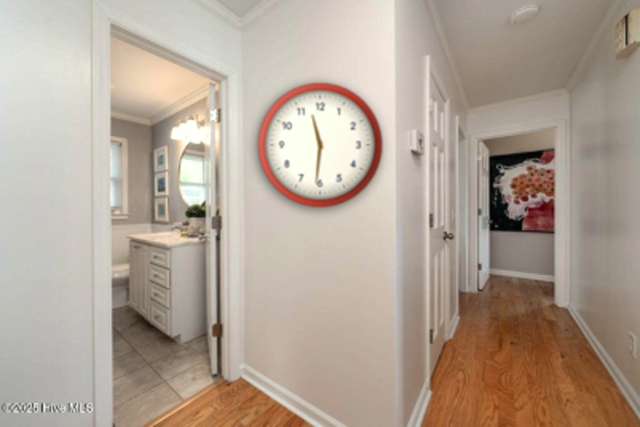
11:31
